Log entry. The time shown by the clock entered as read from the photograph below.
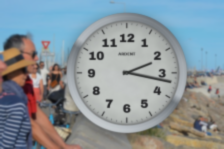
2:17
